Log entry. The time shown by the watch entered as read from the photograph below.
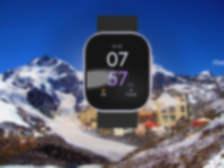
7:57
